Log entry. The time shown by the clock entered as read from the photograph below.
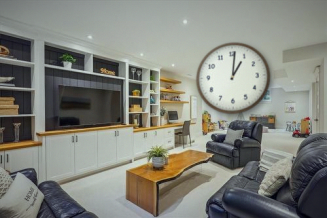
1:01
